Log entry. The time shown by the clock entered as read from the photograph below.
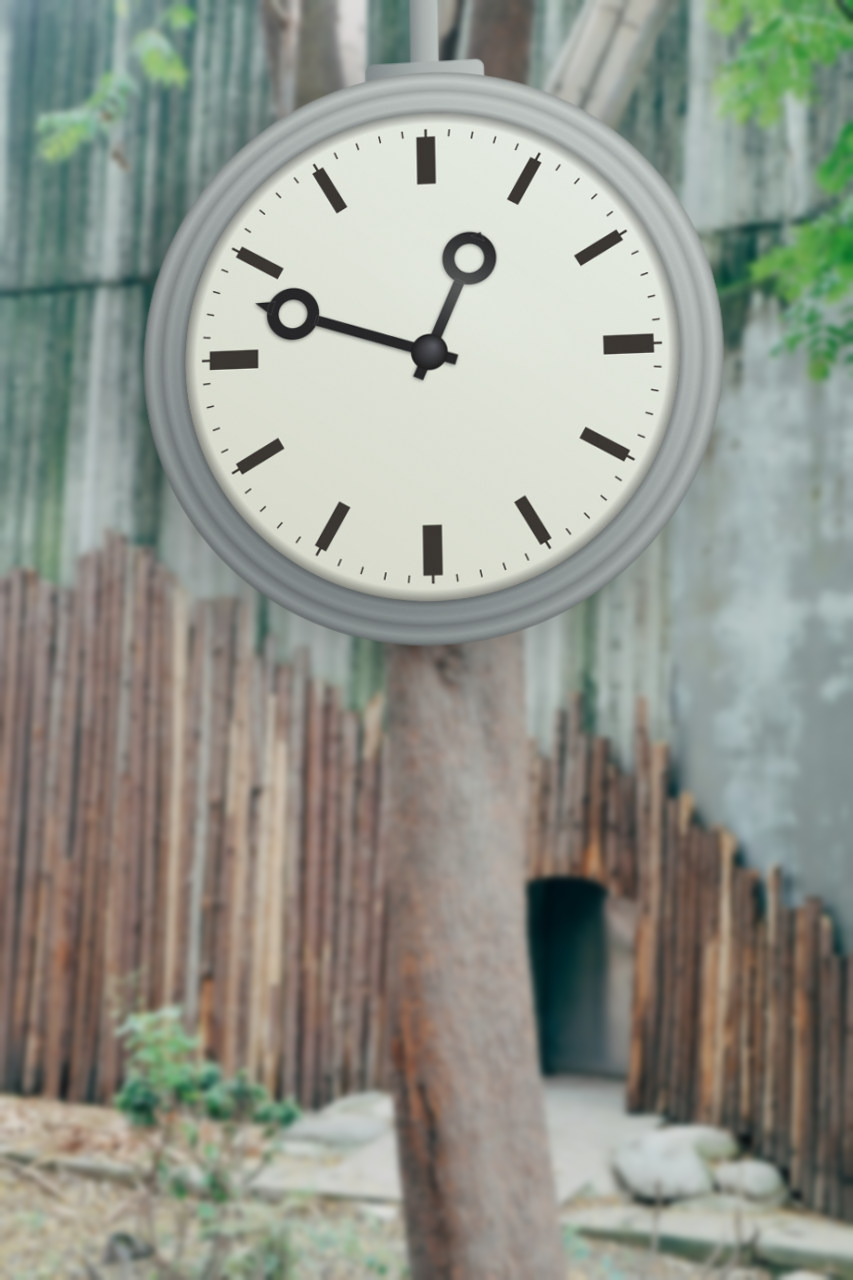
12:48
